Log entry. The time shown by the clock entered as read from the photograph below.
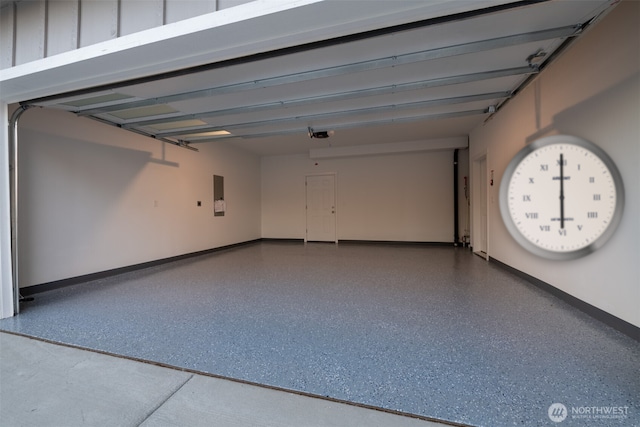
6:00
